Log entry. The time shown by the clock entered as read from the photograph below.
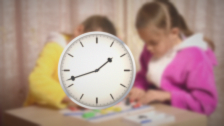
1:42
